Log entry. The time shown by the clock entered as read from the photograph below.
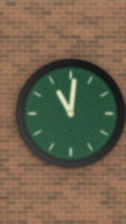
11:01
